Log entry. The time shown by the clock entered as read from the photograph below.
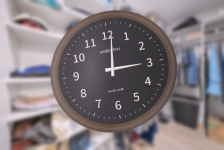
3:01
